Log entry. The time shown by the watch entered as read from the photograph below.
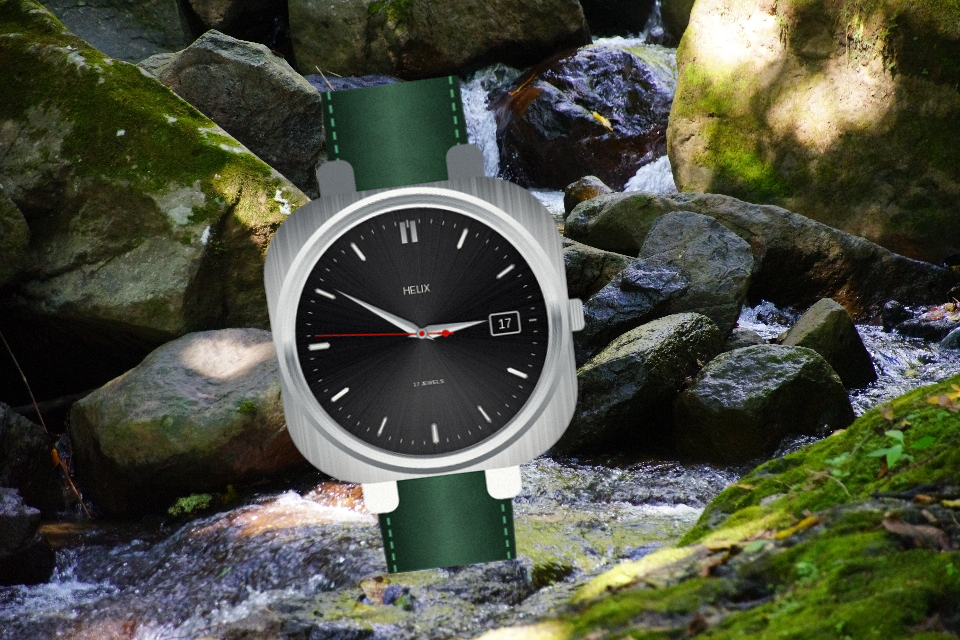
2:50:46
